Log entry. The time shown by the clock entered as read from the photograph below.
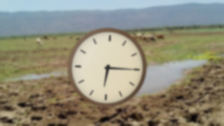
6:15
